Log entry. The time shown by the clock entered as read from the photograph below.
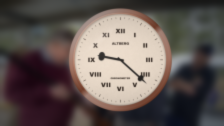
9:22
